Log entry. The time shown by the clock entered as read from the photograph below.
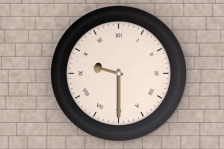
9:30
